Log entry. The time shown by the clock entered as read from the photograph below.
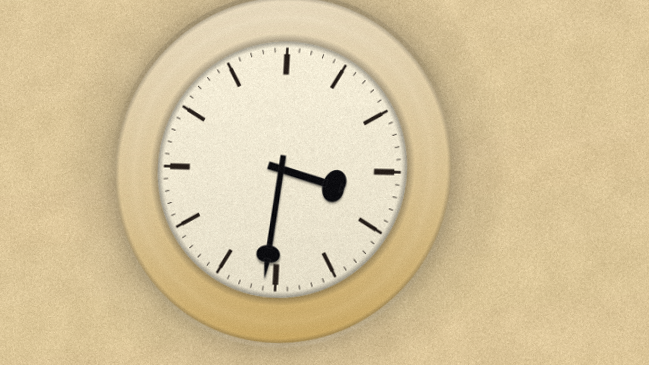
3:31
